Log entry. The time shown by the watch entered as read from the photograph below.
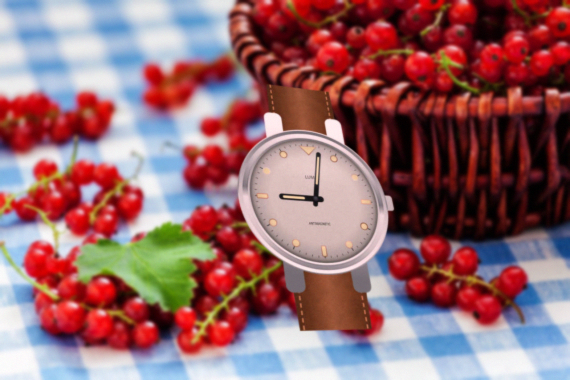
9:02
